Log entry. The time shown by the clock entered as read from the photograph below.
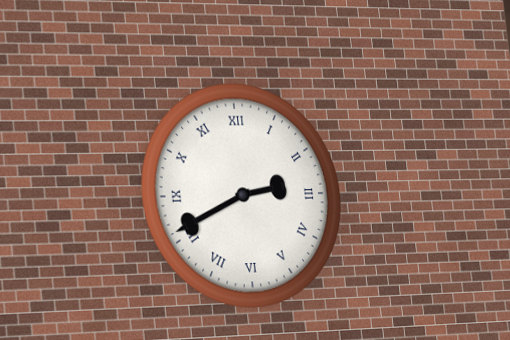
2:41
